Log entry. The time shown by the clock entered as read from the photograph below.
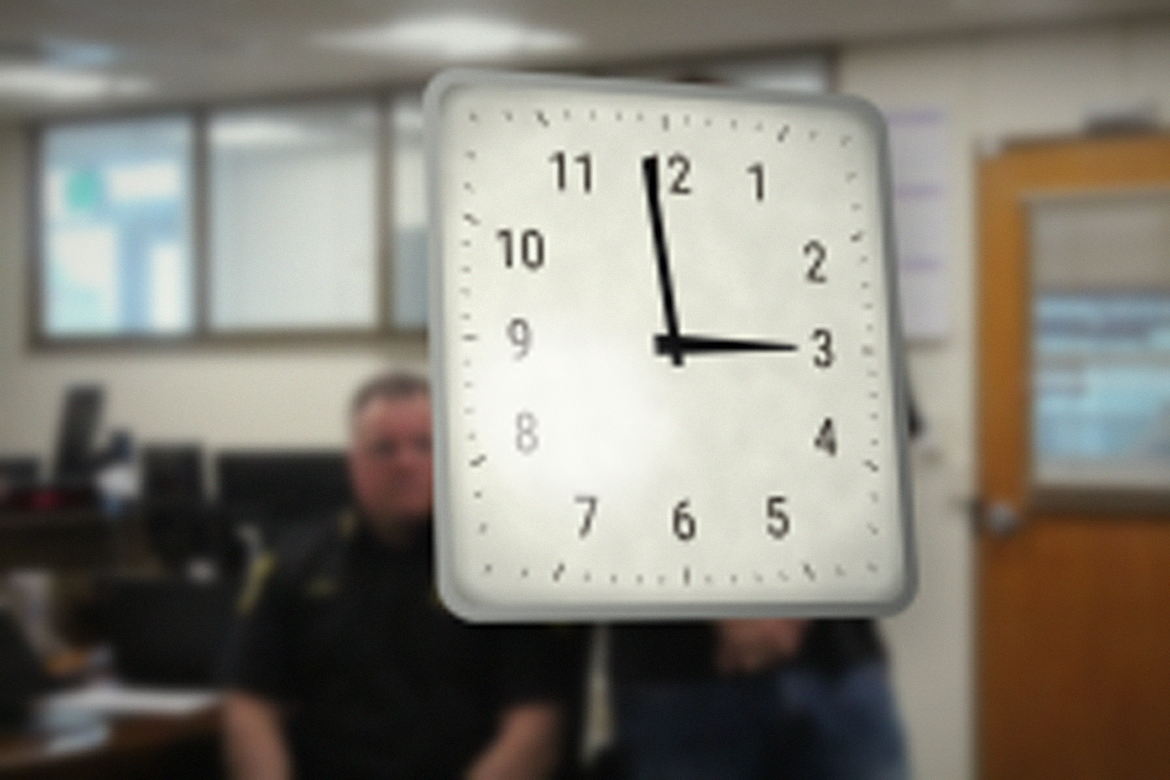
2:59
